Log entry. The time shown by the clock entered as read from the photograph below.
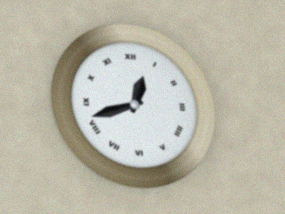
12:42
